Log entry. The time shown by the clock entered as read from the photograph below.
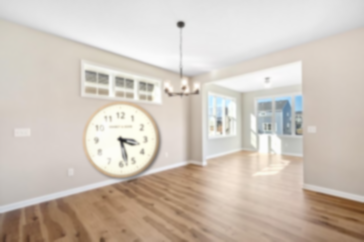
3:28
